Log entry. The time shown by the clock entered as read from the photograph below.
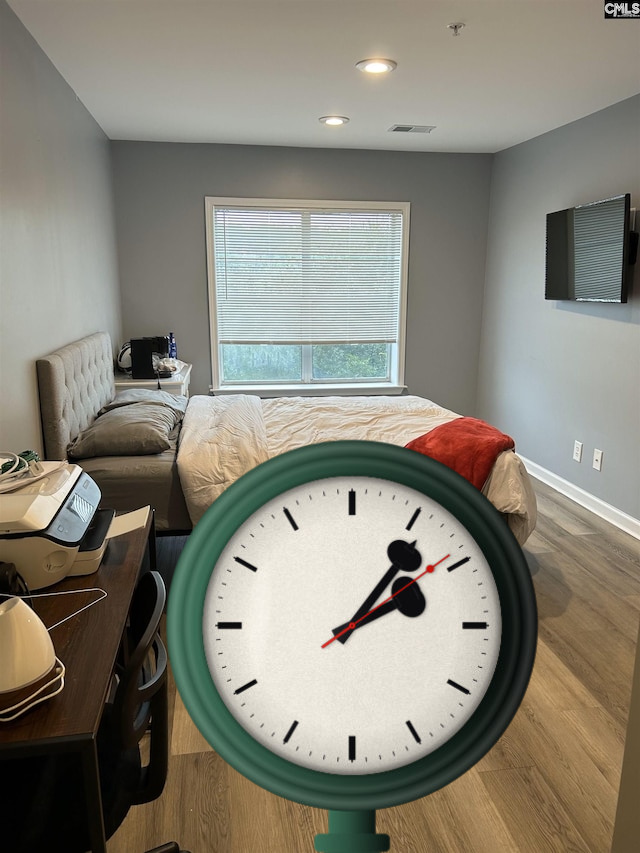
2:06:09
